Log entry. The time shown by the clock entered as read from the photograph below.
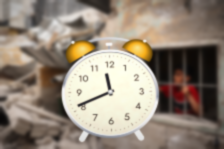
11:41
